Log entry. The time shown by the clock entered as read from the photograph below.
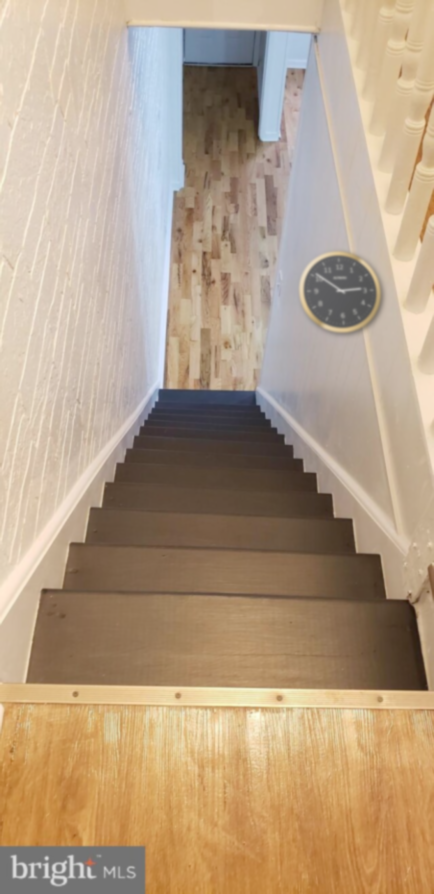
2:51
